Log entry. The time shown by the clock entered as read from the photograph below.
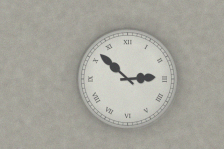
2:52
